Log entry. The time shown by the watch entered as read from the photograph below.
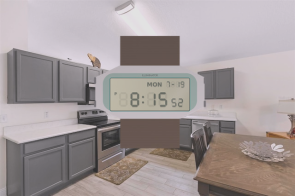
8:15:52
